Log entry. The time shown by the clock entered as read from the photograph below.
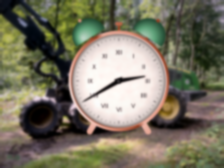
2:40
